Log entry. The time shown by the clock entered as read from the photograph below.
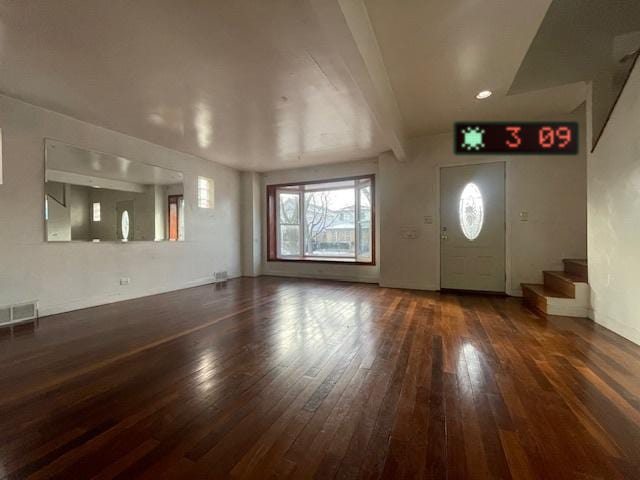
3:09
